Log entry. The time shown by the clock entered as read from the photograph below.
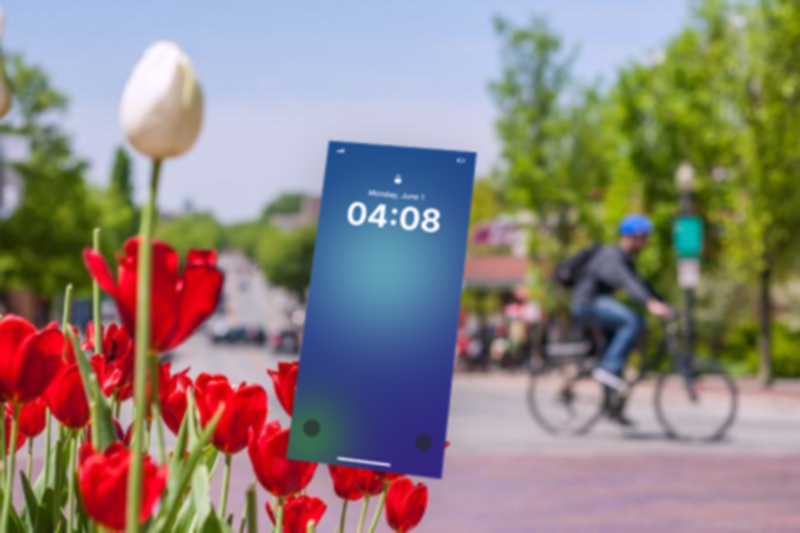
4:08
